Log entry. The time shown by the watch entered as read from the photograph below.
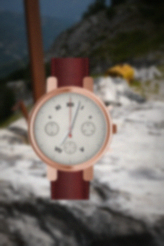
7:03
